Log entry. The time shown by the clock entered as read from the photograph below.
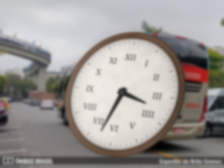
3:33
